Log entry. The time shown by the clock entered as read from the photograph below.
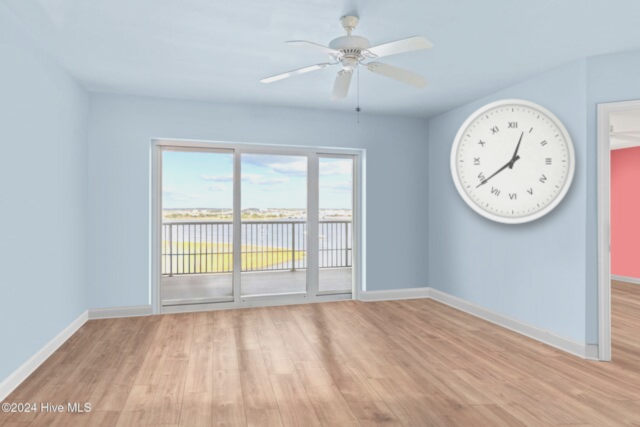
12:39
